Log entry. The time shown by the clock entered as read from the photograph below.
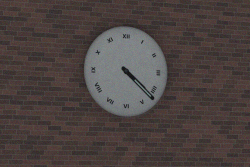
4:22
